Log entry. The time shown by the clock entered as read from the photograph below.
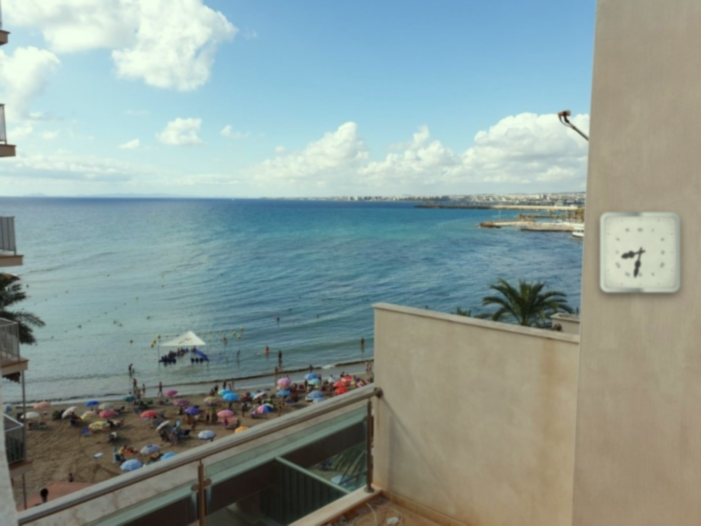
8:32
